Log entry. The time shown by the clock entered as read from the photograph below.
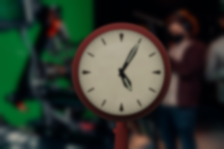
5:05
